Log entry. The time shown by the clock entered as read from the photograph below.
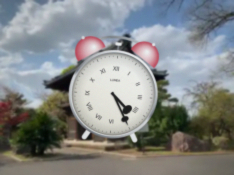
4:25
